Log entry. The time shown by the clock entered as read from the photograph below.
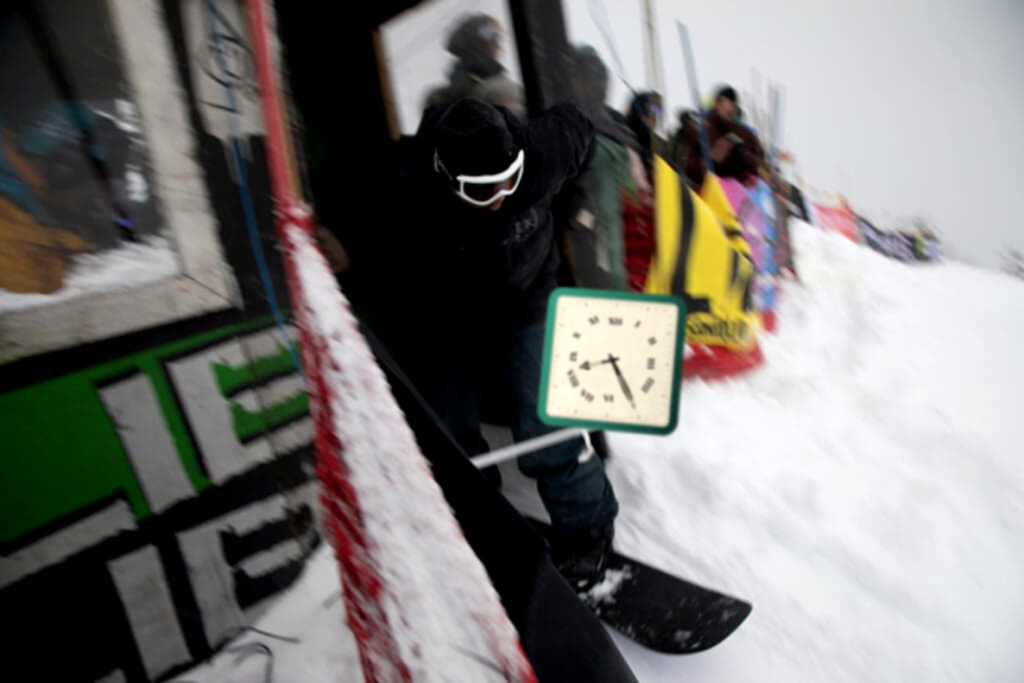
8:25
